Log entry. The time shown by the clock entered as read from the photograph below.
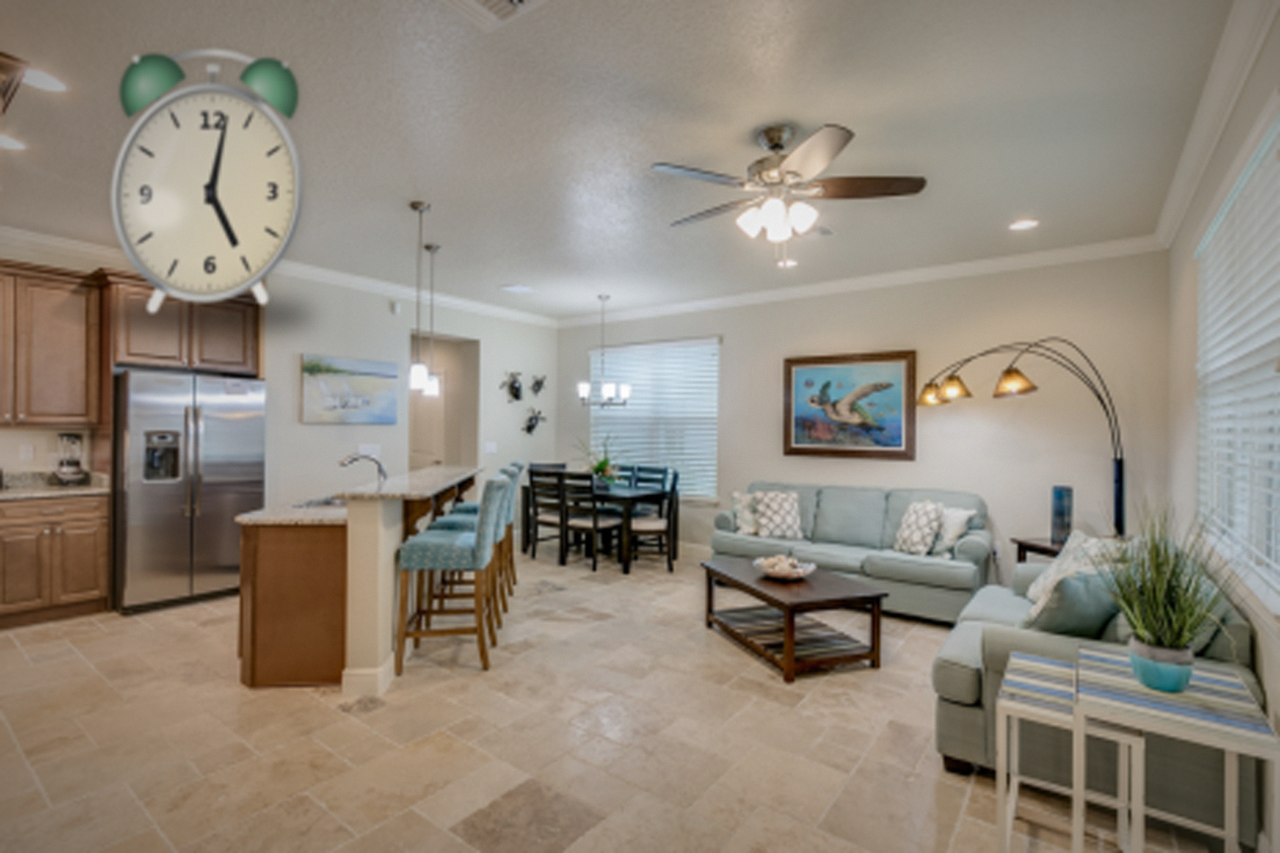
5:02
